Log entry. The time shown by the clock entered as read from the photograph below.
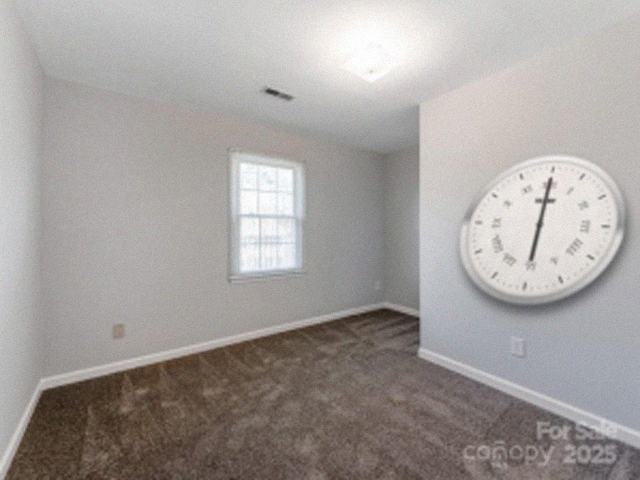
6:00
